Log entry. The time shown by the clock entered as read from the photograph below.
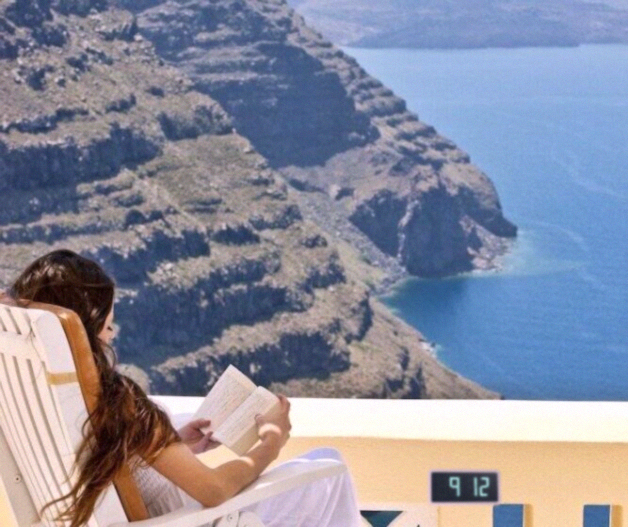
9:12
